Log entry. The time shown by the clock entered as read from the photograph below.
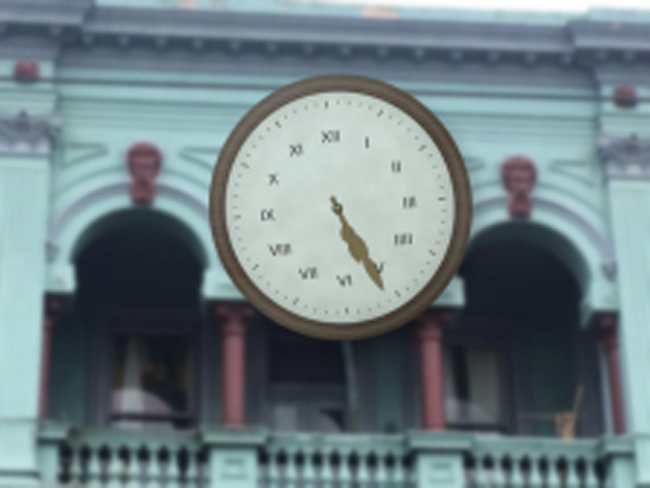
5:26
